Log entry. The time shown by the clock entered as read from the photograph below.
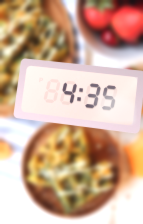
4:35
